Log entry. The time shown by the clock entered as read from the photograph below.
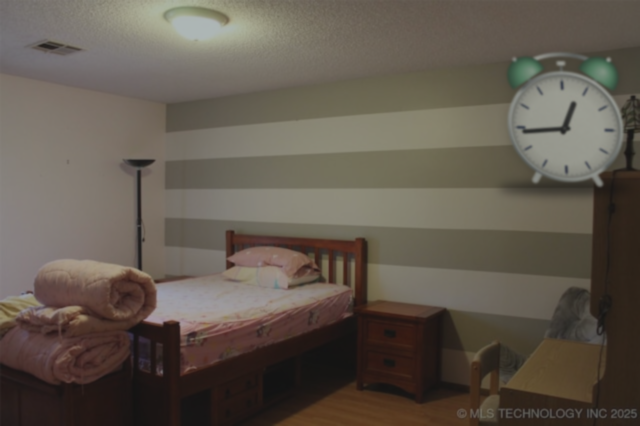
12:44
